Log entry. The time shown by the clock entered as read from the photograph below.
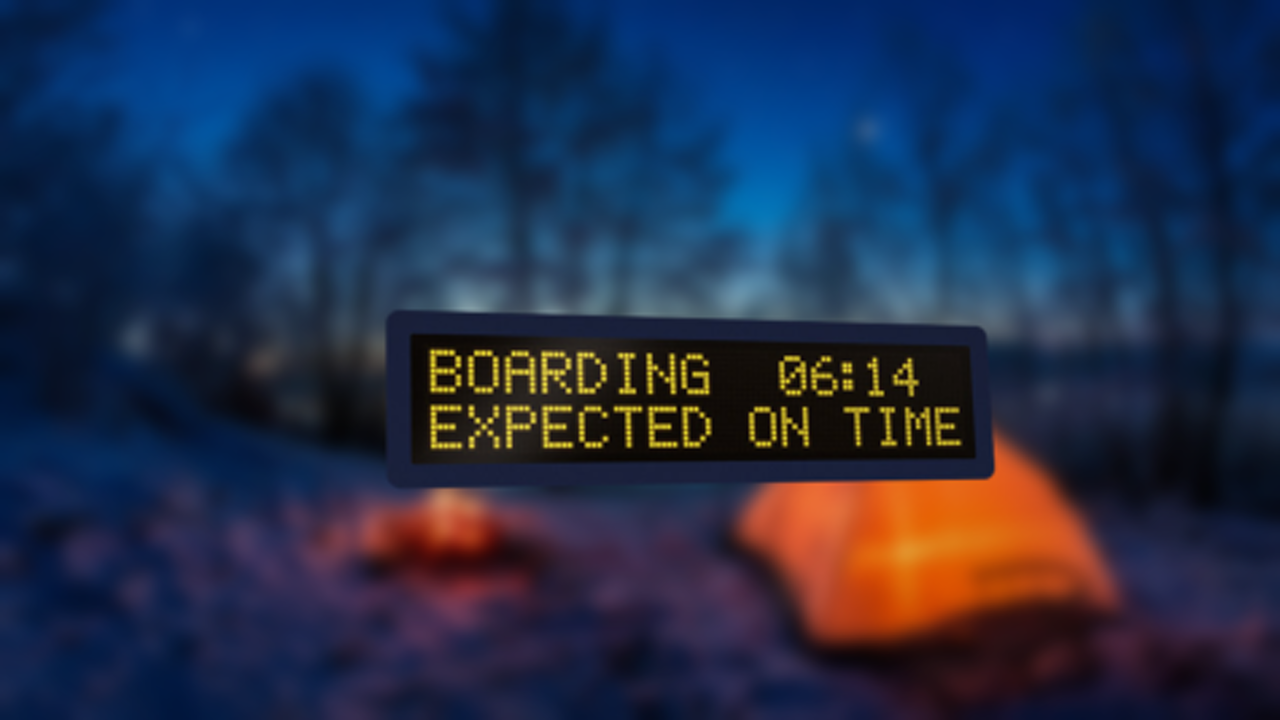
6:14
